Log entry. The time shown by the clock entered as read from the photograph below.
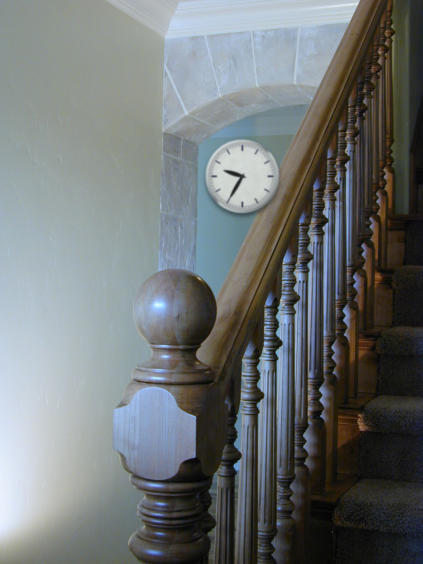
9:35
